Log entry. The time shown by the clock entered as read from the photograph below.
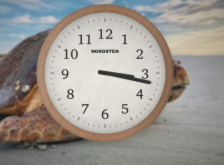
3:17
